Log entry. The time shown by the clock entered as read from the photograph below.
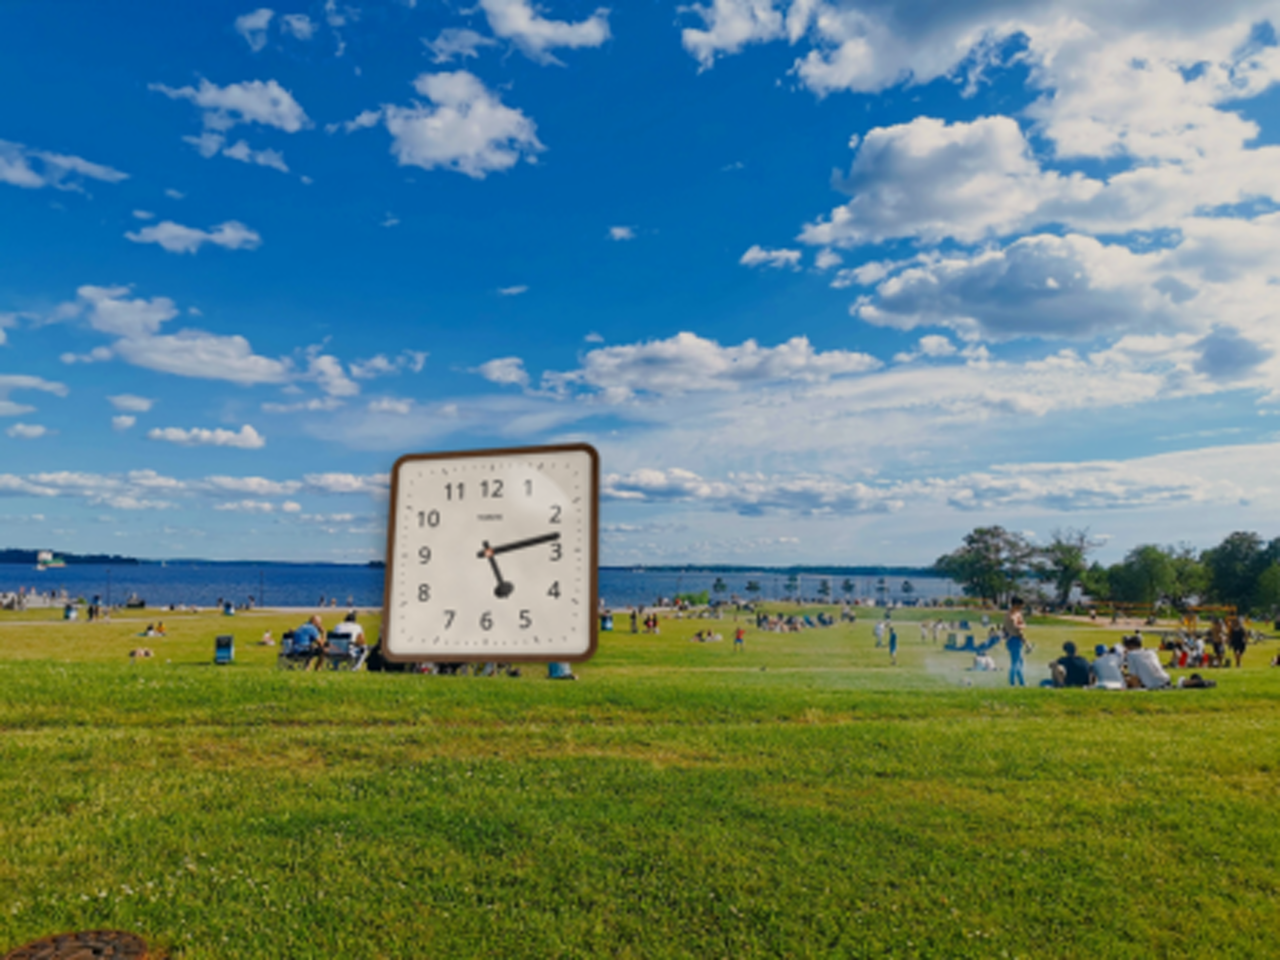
5:13
